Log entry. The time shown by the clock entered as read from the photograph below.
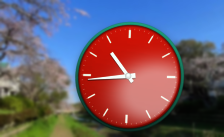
10:44
